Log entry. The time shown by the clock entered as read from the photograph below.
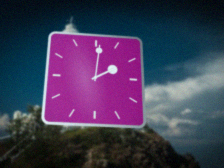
2:01
